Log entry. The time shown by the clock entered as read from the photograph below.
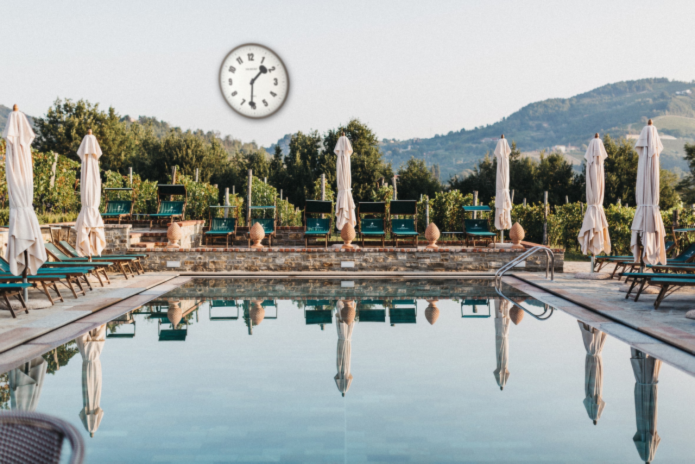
1:31
